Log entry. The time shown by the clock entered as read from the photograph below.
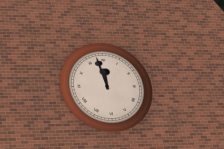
11:58
